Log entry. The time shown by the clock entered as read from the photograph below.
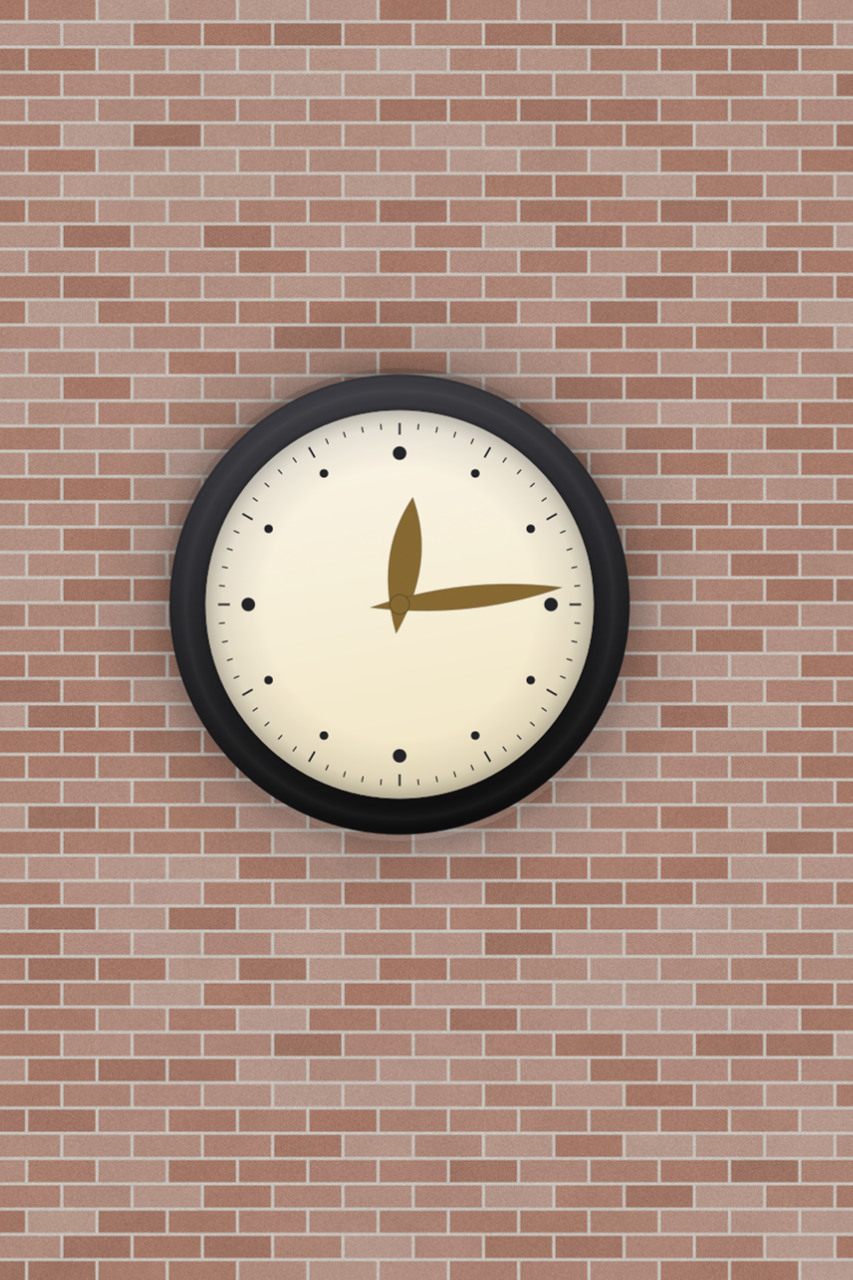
12:14
